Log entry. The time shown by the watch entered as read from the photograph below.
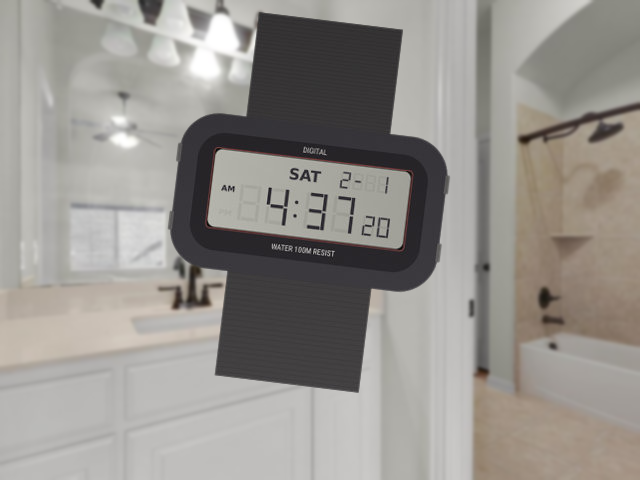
4:37:20
